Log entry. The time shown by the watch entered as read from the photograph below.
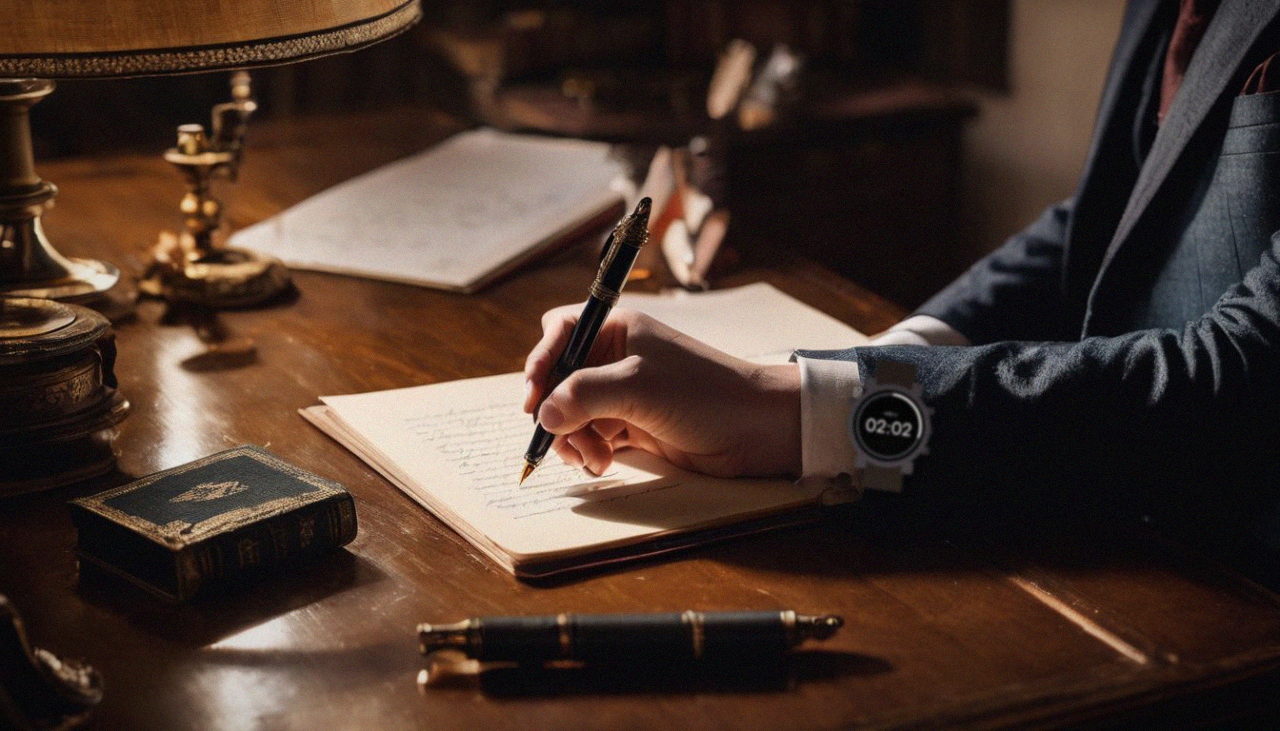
2:02
